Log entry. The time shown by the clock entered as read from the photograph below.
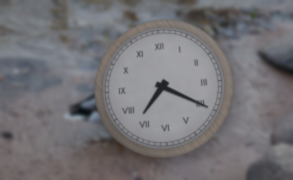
7:20
